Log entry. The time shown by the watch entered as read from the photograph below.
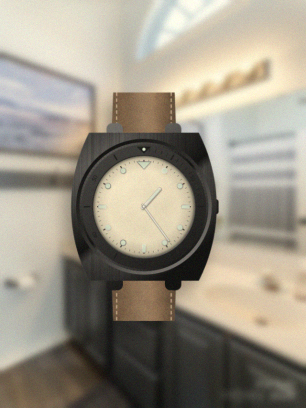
1:24
